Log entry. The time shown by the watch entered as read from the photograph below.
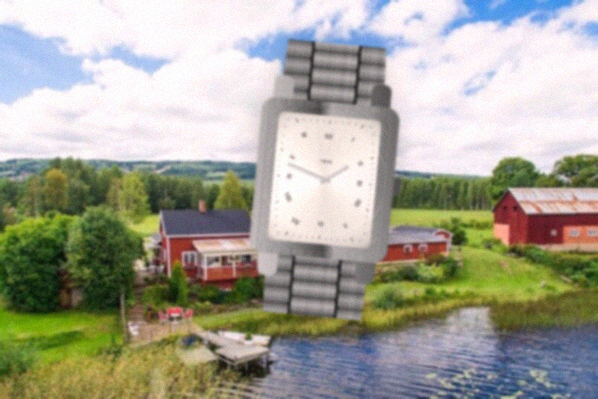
1:48
